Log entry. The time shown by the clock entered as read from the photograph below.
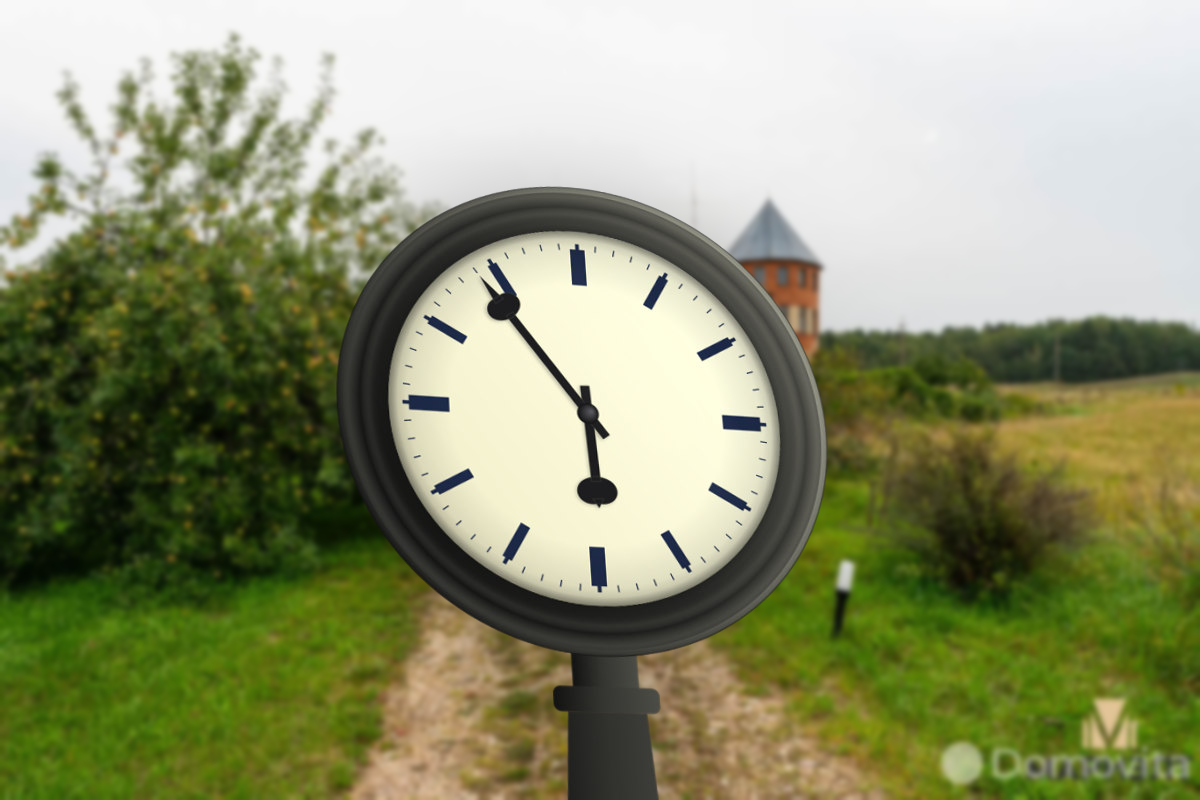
5:54
